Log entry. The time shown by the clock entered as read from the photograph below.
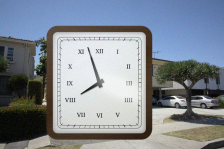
7:57
